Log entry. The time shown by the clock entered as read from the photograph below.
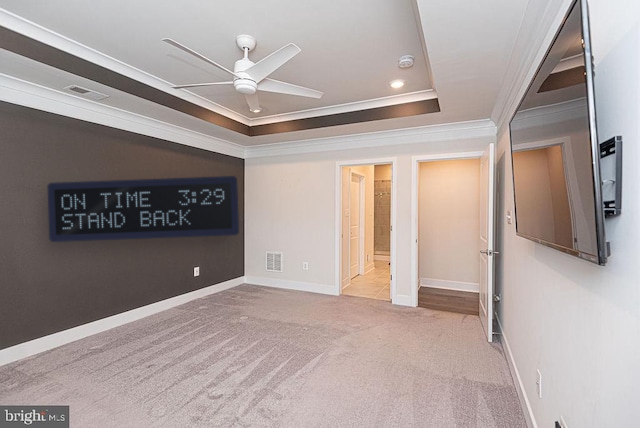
3:29
